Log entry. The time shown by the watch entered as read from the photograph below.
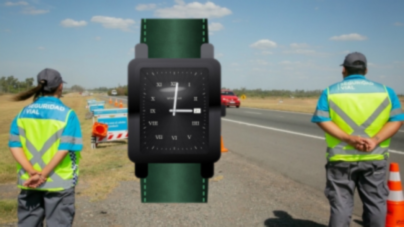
3:01
